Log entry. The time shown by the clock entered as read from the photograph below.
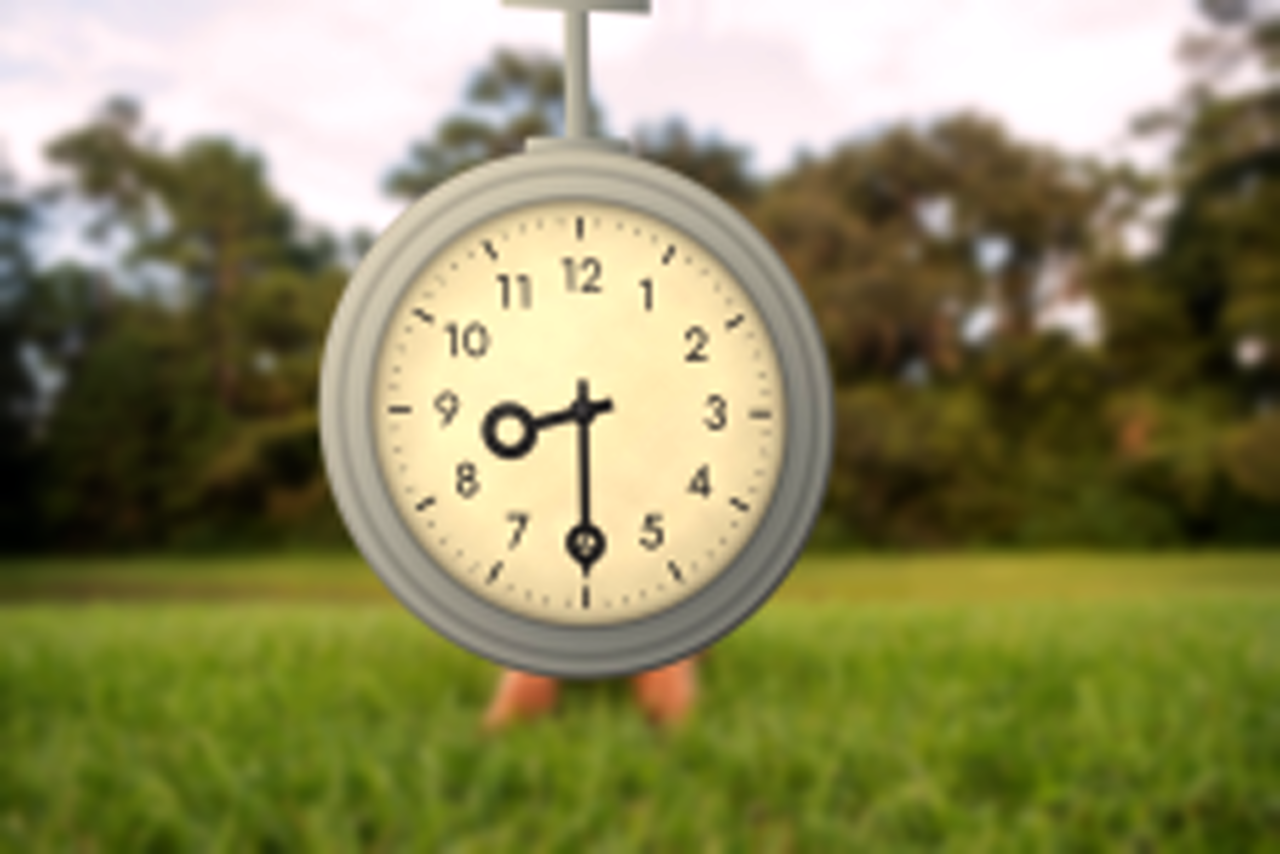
8:30
